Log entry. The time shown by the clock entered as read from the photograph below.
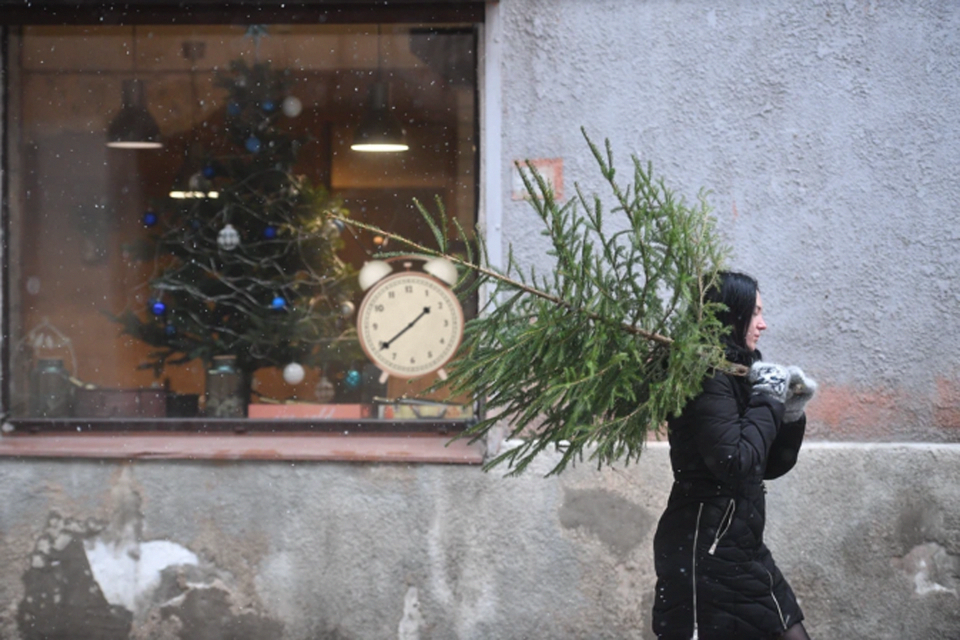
1:39
